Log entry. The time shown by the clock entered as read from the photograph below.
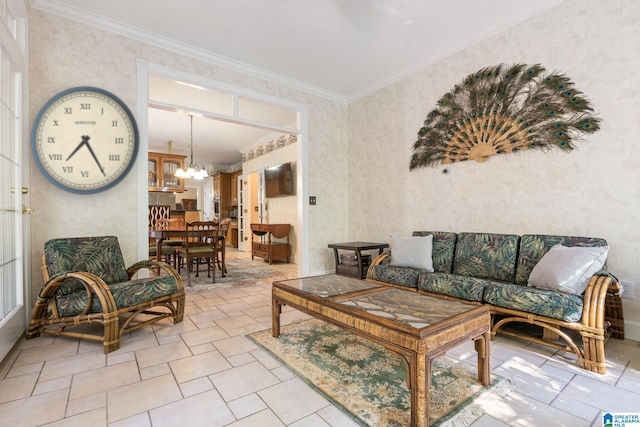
7:25
